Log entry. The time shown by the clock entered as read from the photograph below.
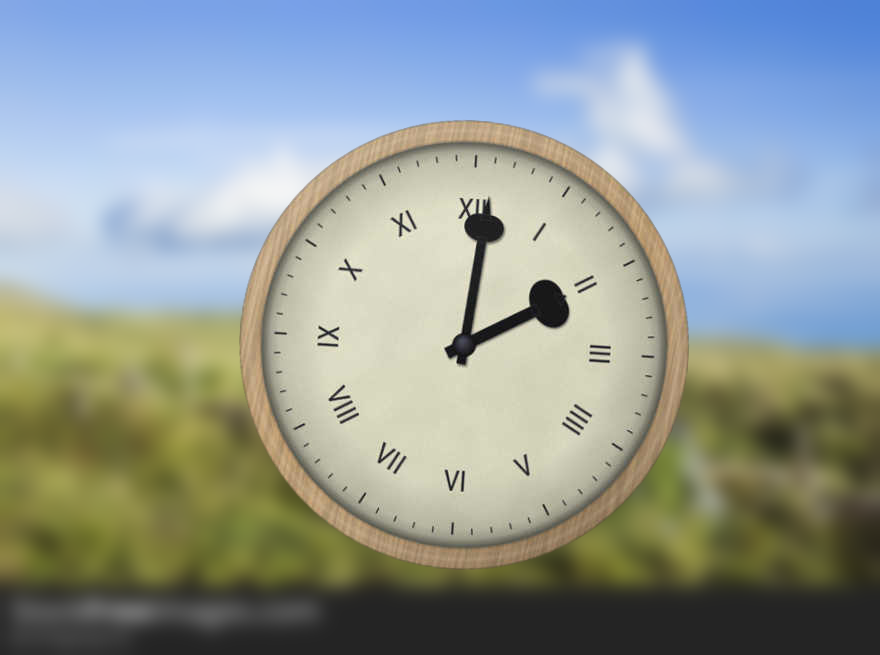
2:01
